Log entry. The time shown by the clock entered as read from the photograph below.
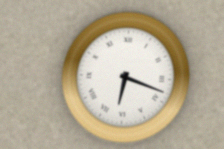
6:18
